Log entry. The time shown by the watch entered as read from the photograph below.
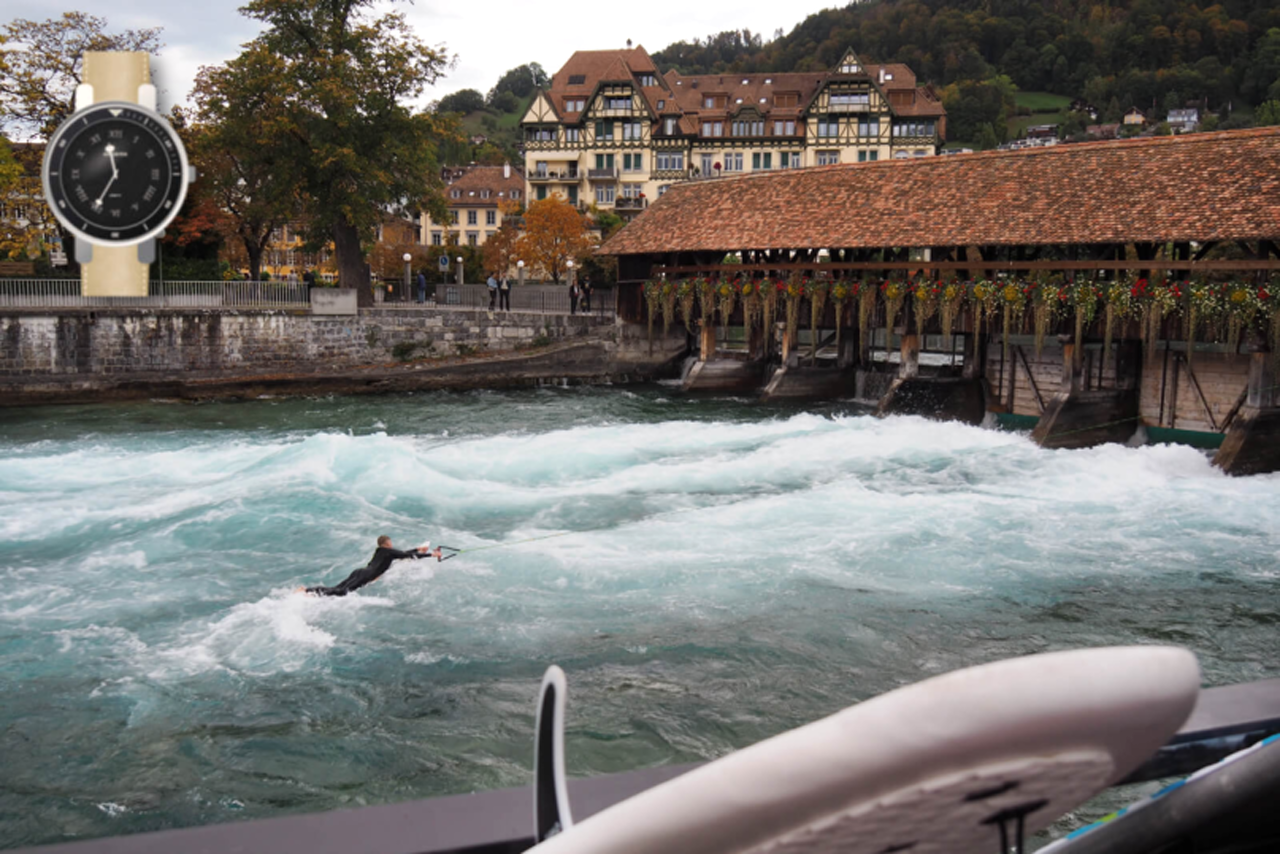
11:35
